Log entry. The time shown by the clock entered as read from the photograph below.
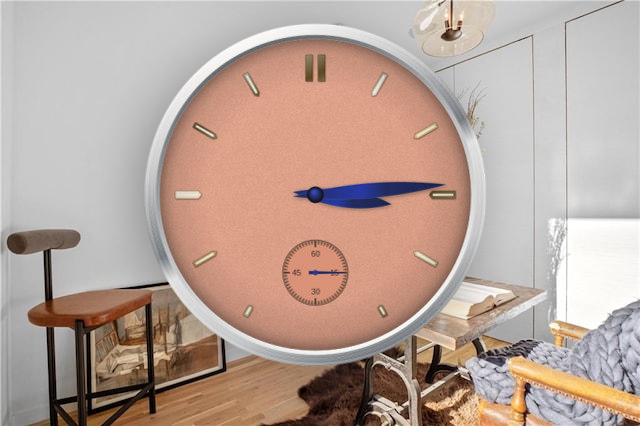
3:14:15
